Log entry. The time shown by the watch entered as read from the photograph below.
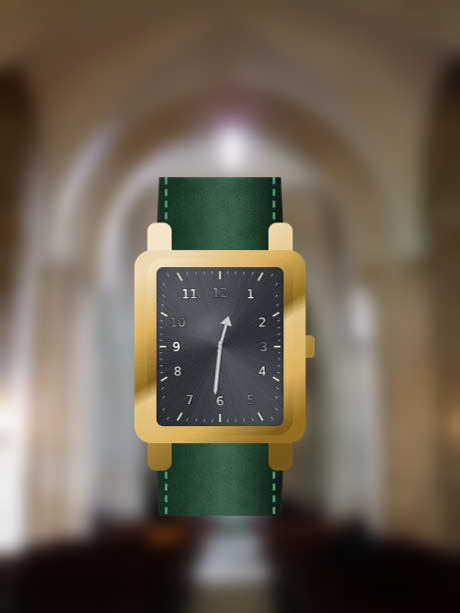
12:31
